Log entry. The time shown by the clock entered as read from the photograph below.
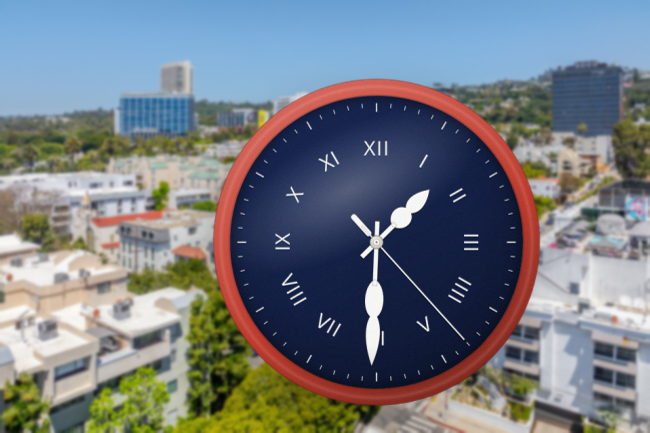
1:30:23
